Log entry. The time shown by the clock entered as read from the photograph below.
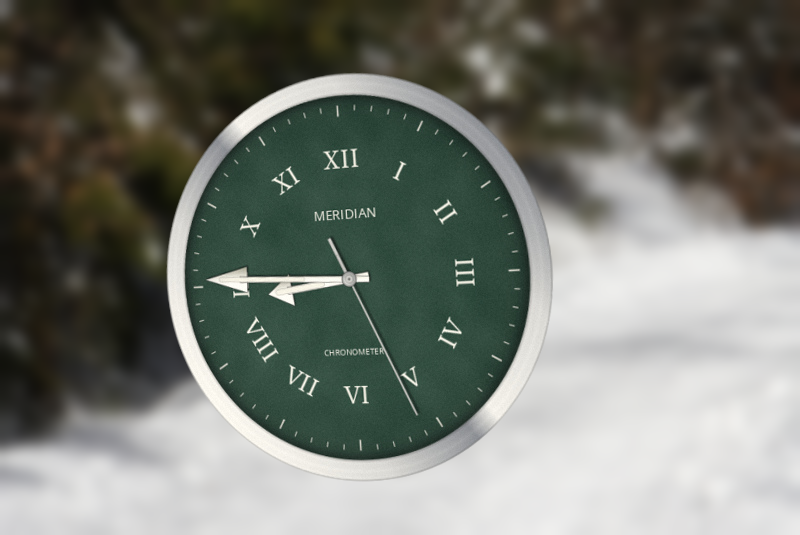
8:45:26
